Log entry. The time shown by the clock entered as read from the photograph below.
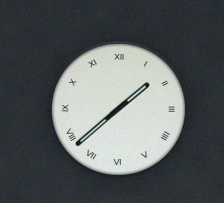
1:38
